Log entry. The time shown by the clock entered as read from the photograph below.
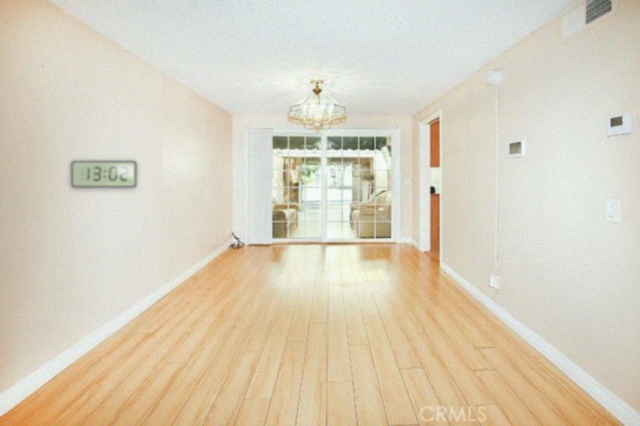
13:02
